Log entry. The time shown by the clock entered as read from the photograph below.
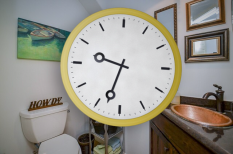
9:33
